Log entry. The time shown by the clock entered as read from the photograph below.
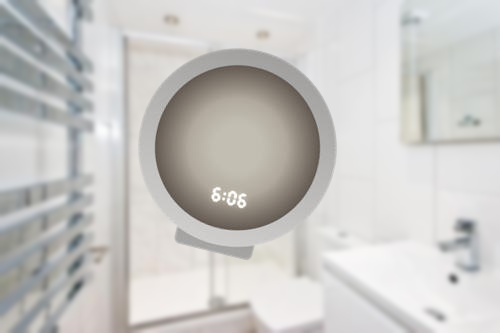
6:06
